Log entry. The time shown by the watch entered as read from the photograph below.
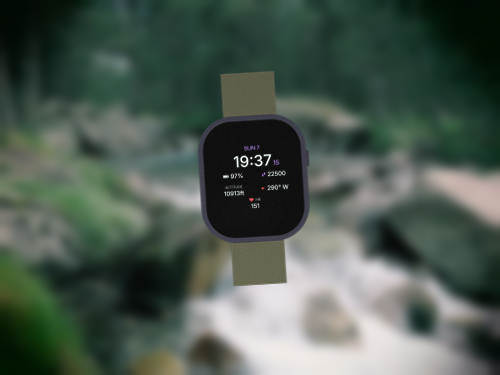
19:37
